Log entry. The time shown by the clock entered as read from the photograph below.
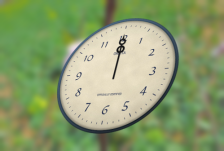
12:00
